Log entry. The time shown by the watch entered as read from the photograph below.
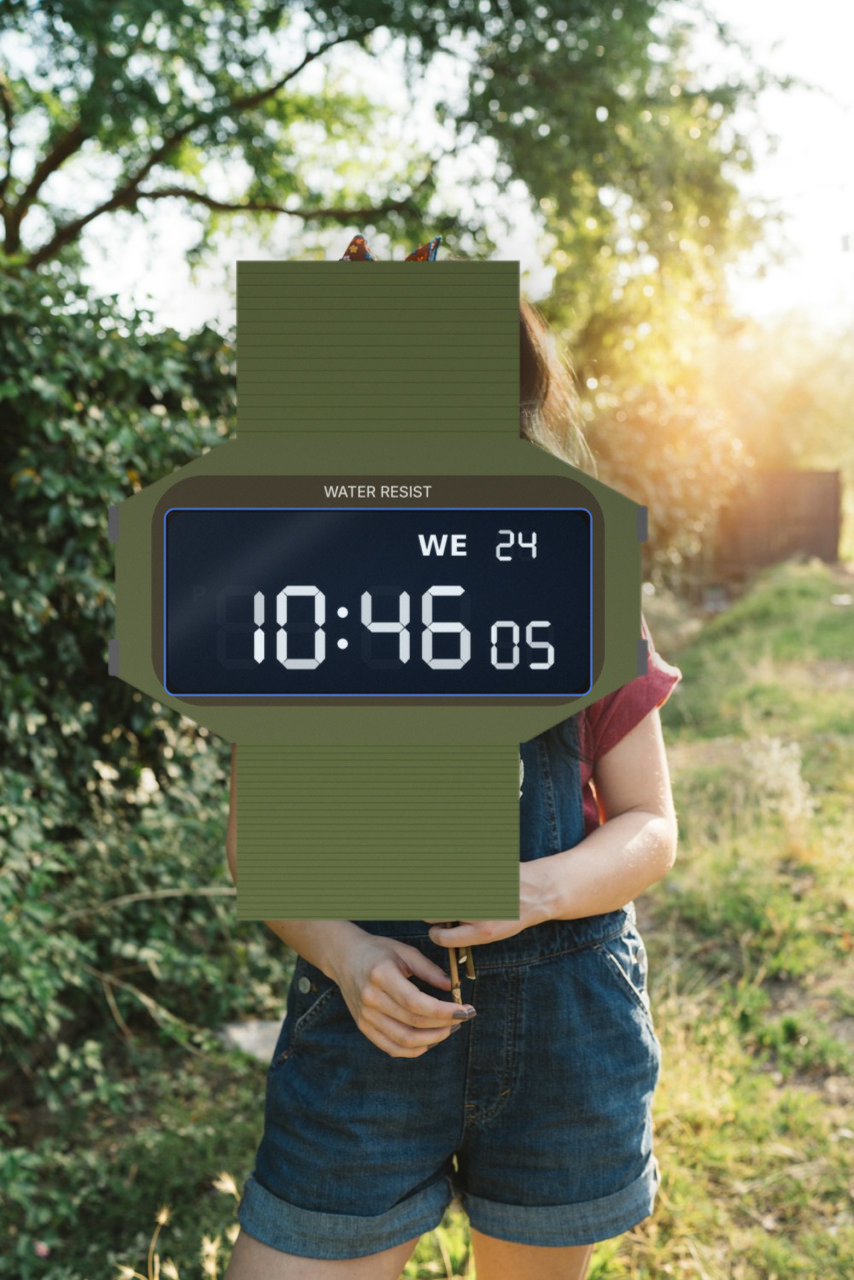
10:46:05
